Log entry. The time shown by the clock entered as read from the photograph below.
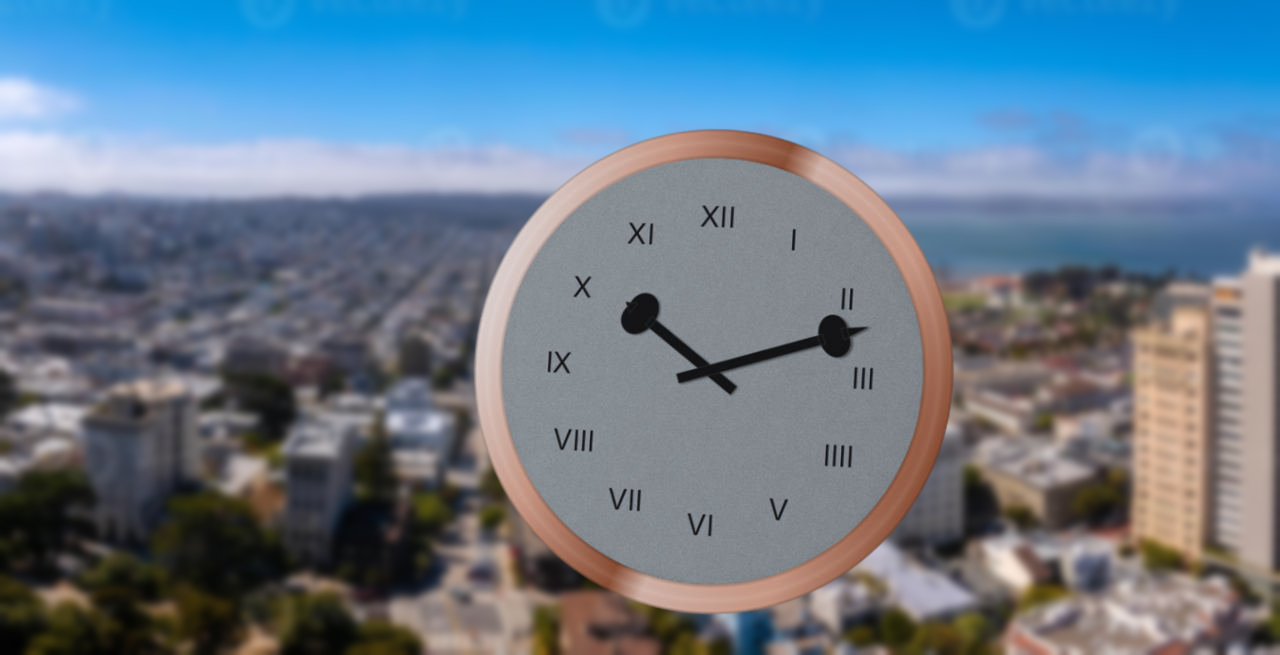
10:12
